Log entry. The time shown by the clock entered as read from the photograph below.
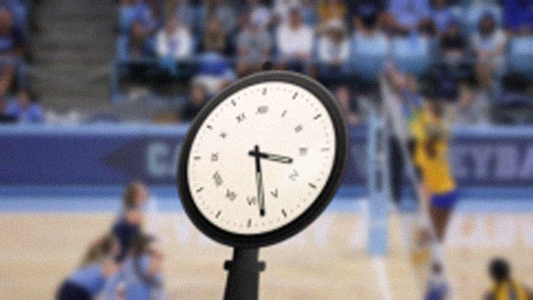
3:28
